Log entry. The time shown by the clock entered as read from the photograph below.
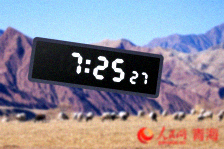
7:25:27
